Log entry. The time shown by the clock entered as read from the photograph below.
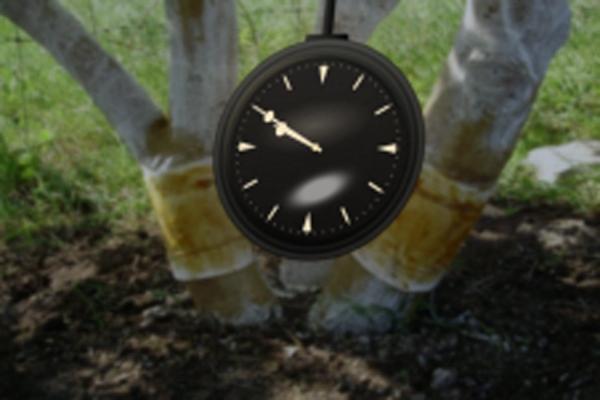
9:50
